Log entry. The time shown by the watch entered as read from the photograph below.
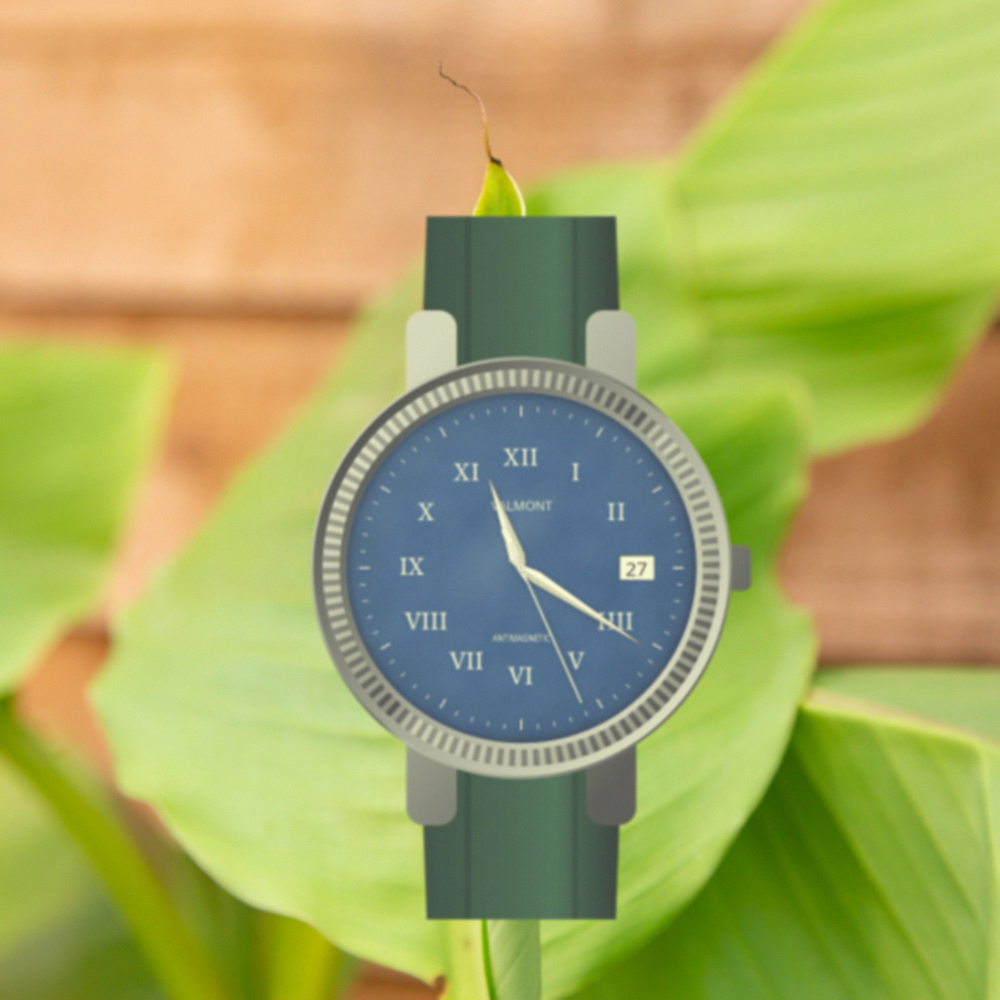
11:20:26
